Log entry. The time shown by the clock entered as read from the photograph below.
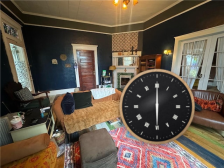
6:00
